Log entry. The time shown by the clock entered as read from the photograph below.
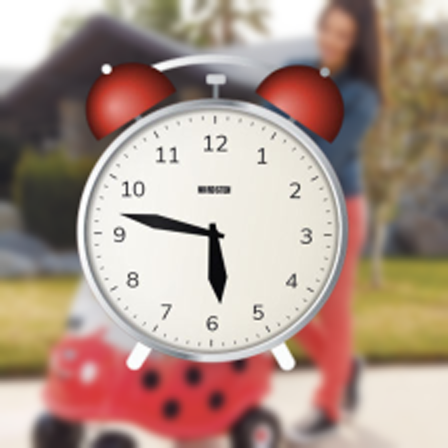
5:47
